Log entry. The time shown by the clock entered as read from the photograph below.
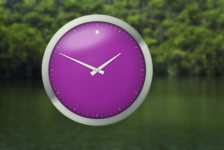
1:49
